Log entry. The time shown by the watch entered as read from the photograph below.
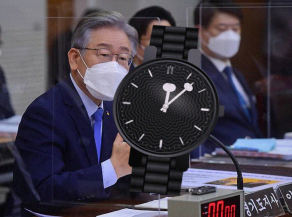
12:07
